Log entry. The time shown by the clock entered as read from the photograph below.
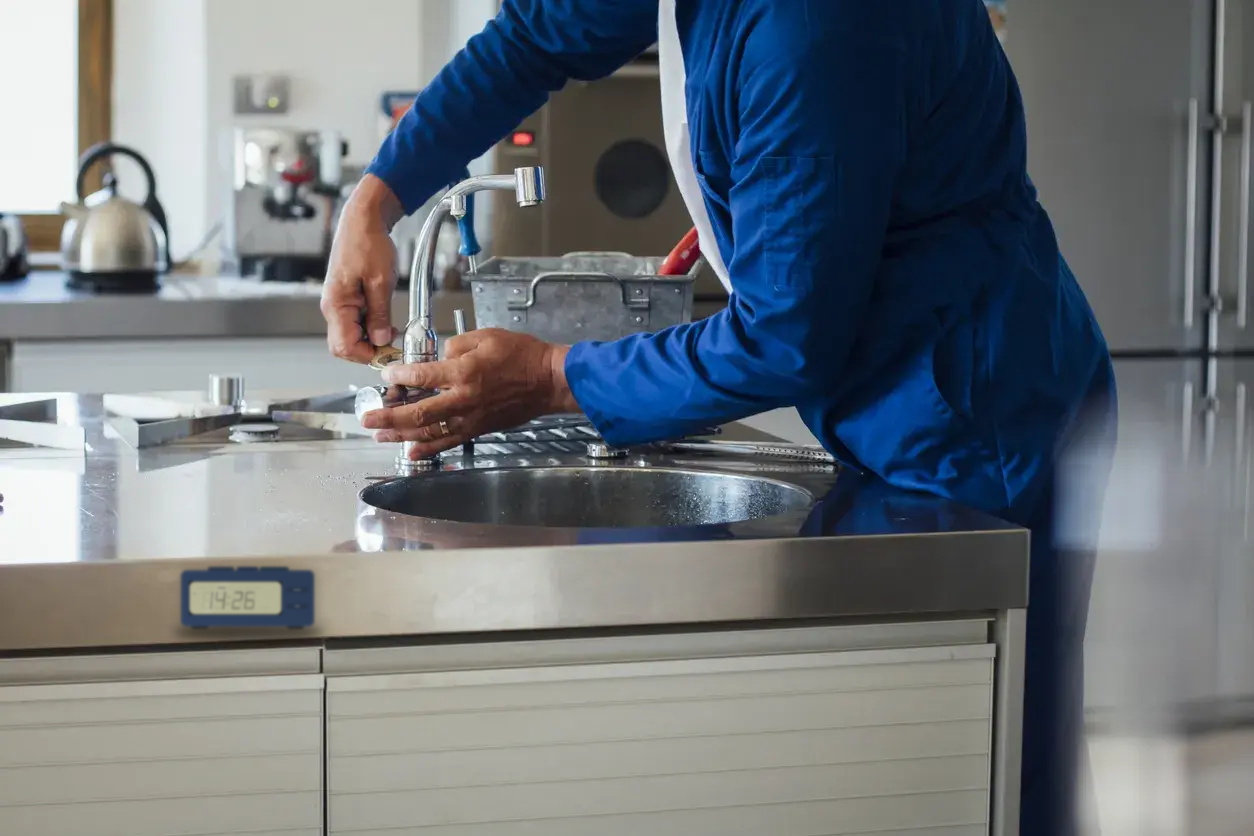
14:26
